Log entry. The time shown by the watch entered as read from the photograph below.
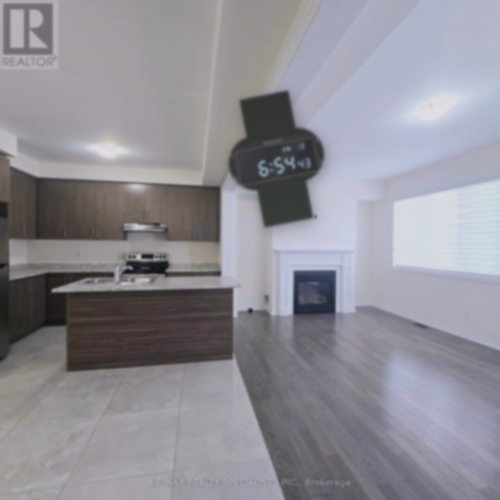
6:54
